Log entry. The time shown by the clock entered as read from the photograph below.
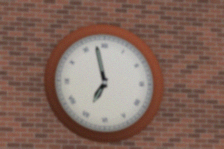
6:58
